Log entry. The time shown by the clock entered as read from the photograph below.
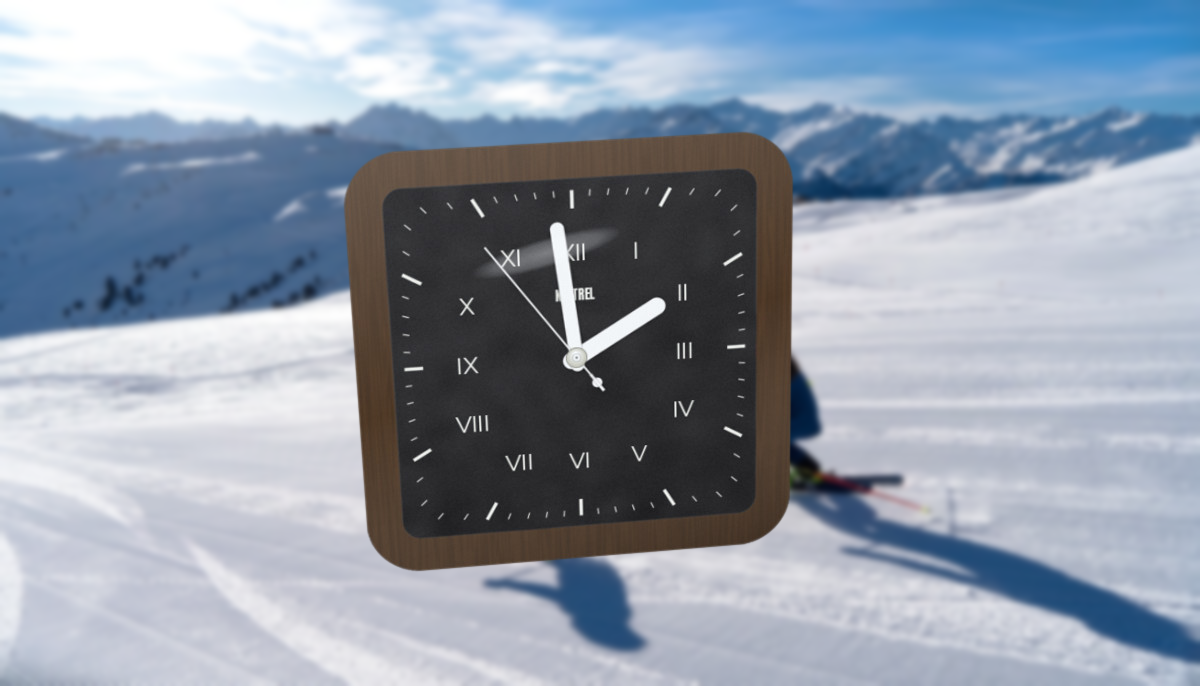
1:58:54
